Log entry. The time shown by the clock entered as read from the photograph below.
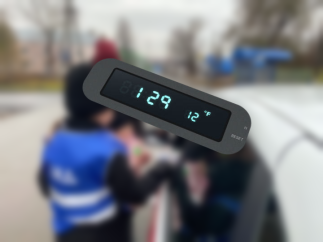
1:29
